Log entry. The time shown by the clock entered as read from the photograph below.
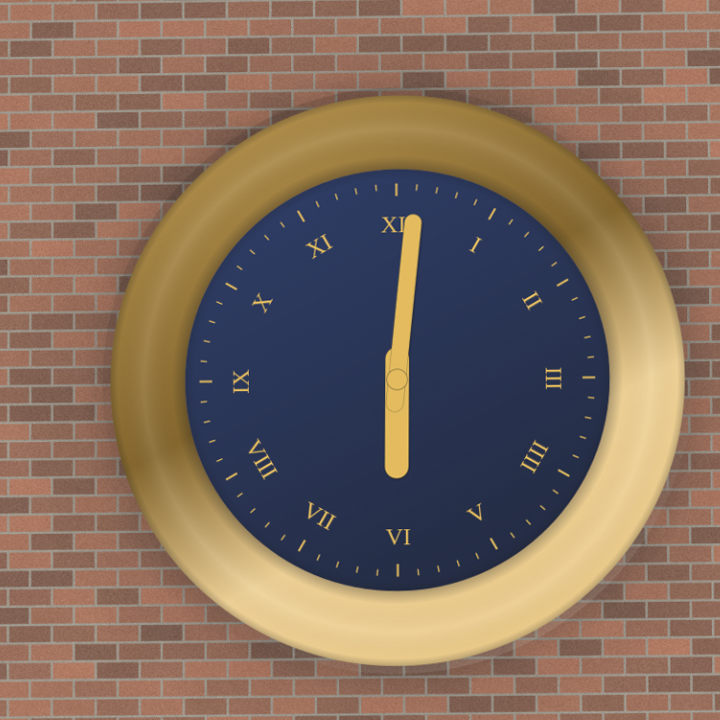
6:01
